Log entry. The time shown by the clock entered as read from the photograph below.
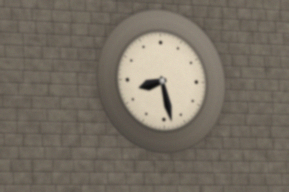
8:28
